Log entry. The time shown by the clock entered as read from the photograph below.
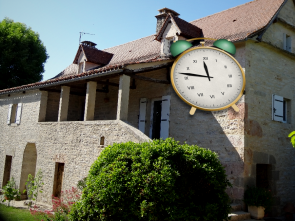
11:47
